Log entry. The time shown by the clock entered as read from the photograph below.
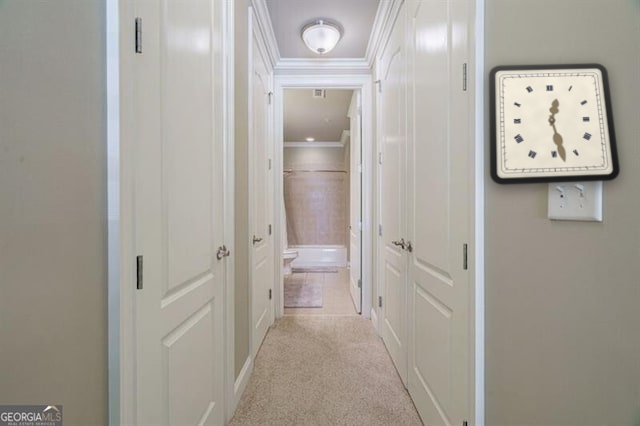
12:28
